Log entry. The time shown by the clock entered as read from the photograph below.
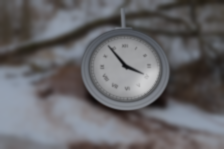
3:54
